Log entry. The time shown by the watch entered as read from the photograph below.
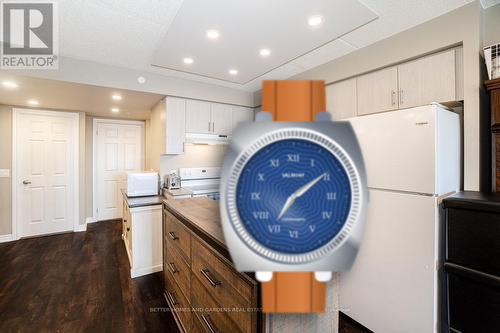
7:09
